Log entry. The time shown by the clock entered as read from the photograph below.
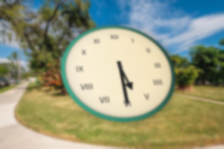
5:30
